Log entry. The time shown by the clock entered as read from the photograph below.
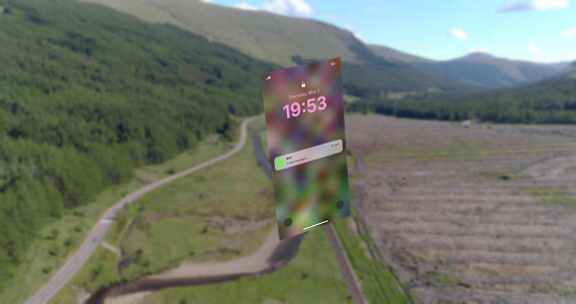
19:53
